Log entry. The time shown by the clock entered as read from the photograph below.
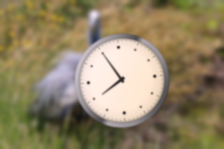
7:55
